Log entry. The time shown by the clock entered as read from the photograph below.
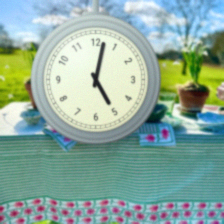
5:02
